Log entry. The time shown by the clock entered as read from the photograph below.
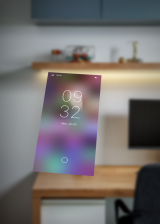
9:32
